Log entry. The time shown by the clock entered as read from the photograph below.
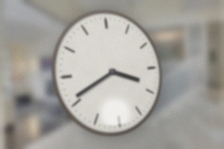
3:41
